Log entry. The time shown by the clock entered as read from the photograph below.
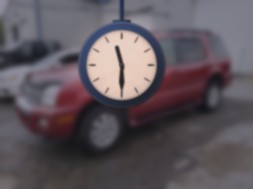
11:30
